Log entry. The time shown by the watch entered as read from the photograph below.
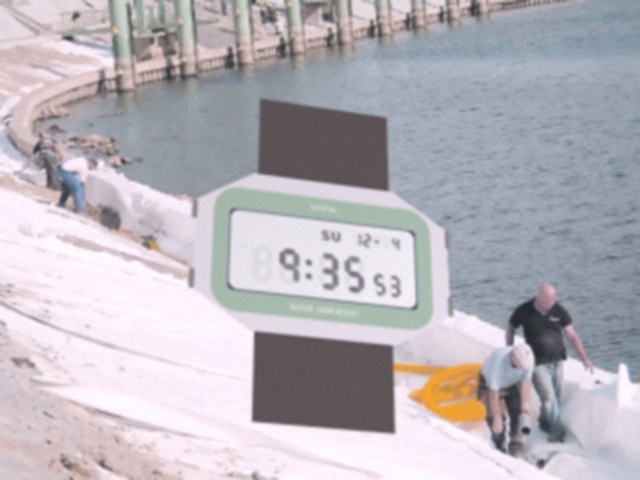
9:35:53
